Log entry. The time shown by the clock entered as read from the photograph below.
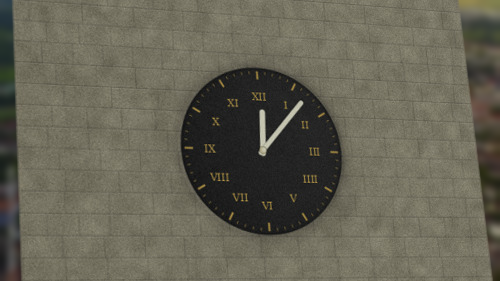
12:07
